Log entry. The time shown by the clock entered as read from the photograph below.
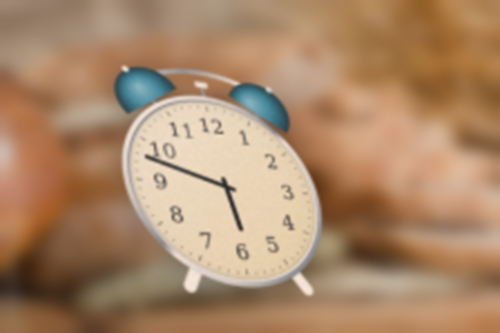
5:48
